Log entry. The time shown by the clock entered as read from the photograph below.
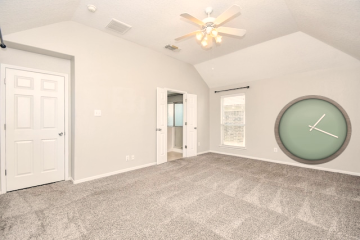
1:19
